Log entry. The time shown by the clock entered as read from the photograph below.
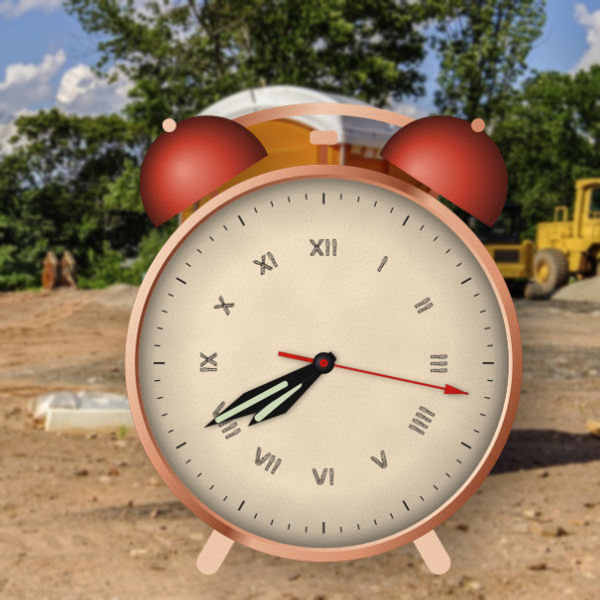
7:40:17
